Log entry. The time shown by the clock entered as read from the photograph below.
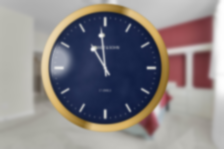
10:59
